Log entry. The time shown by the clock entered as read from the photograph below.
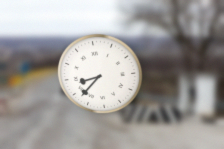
8:38
